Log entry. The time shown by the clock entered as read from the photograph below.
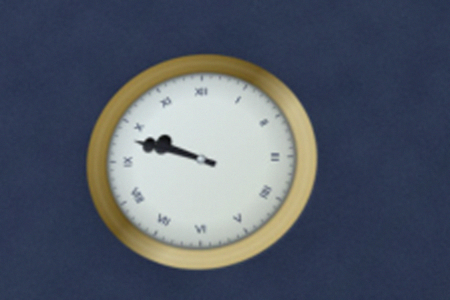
9:48
